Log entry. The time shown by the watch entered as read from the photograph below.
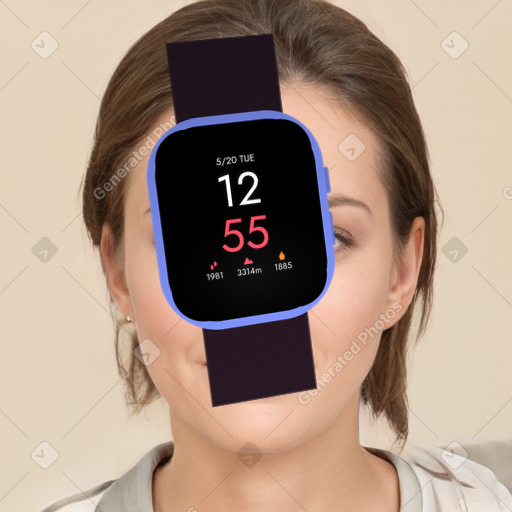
12:55
